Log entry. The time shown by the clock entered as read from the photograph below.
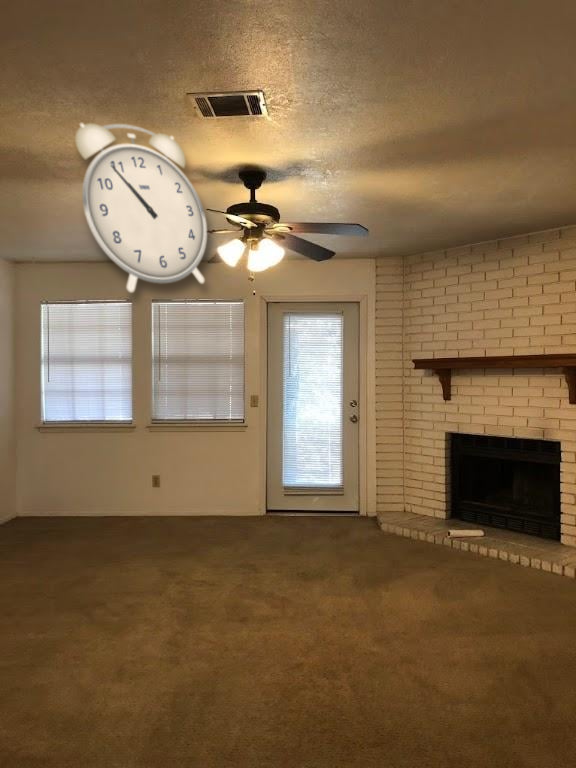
10:54
